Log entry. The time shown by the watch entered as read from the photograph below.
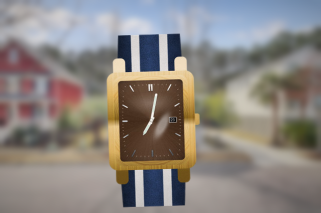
7:02
